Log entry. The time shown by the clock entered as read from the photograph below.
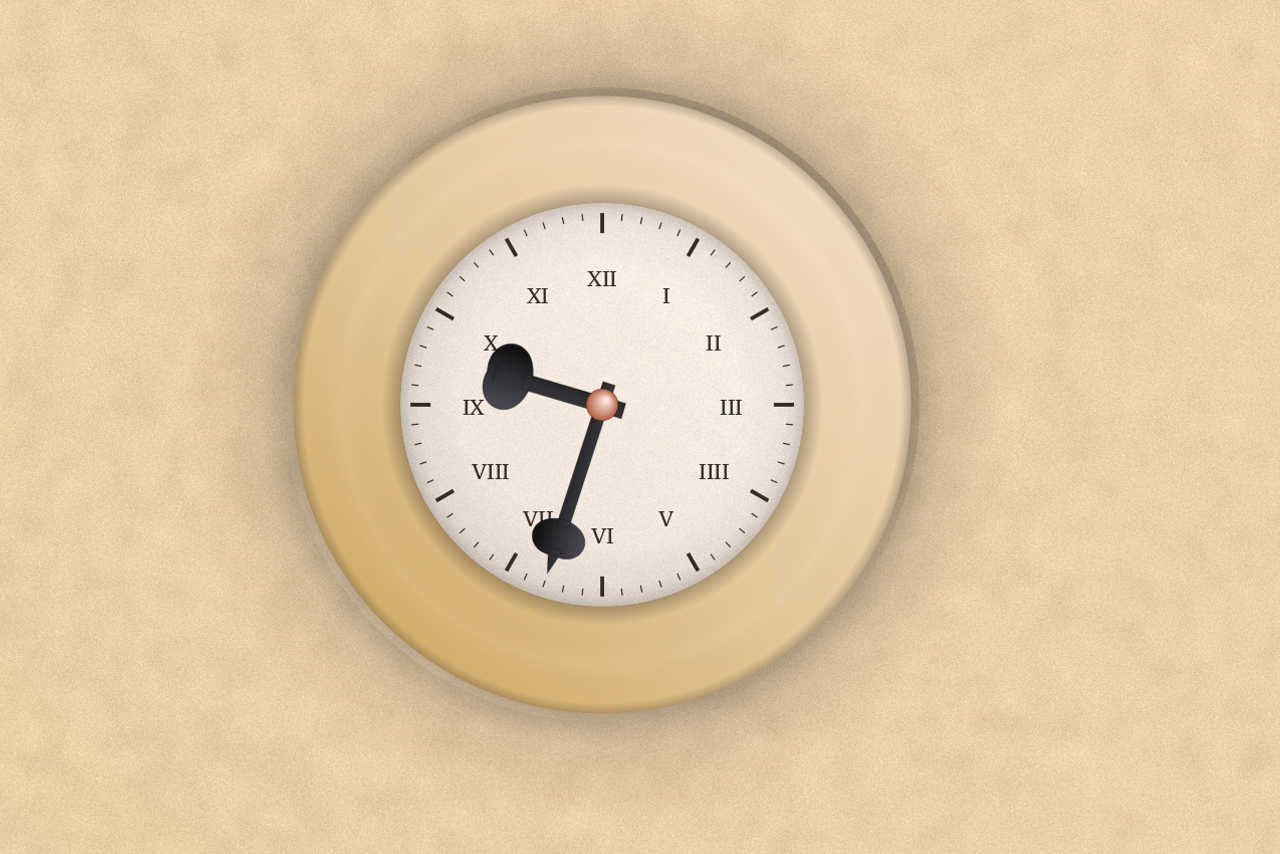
9:33
